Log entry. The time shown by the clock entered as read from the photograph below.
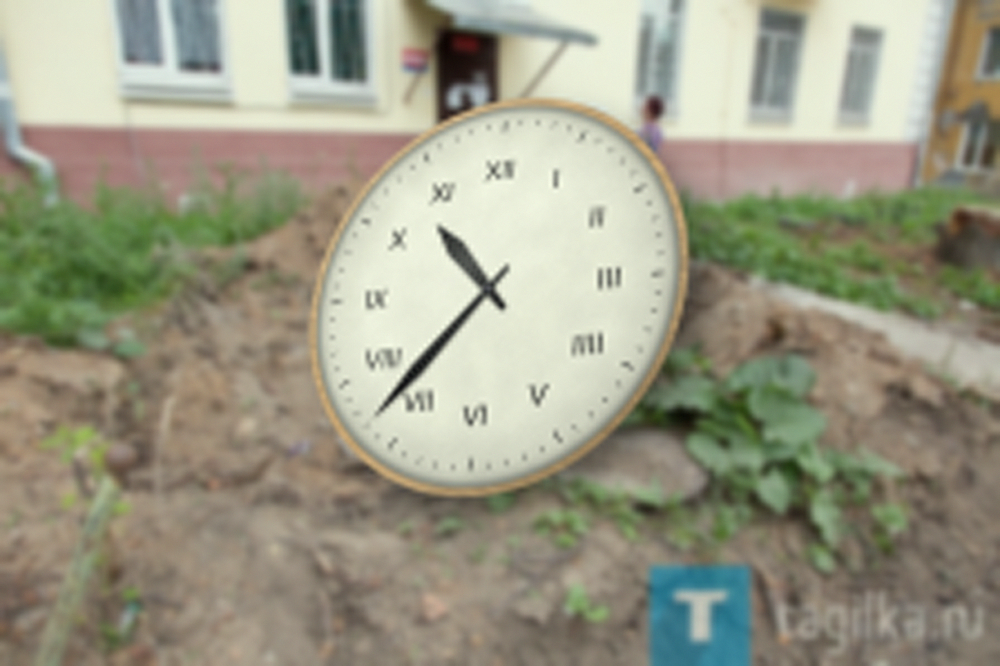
10:37
